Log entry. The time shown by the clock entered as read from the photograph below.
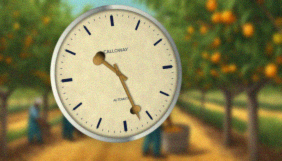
10:27
